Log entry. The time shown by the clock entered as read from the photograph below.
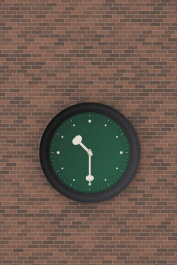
10:30
